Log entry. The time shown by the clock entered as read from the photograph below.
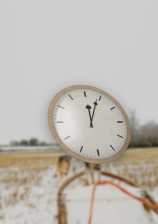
12:04
